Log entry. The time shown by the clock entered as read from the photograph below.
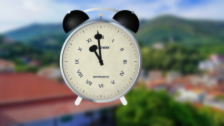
10:59
